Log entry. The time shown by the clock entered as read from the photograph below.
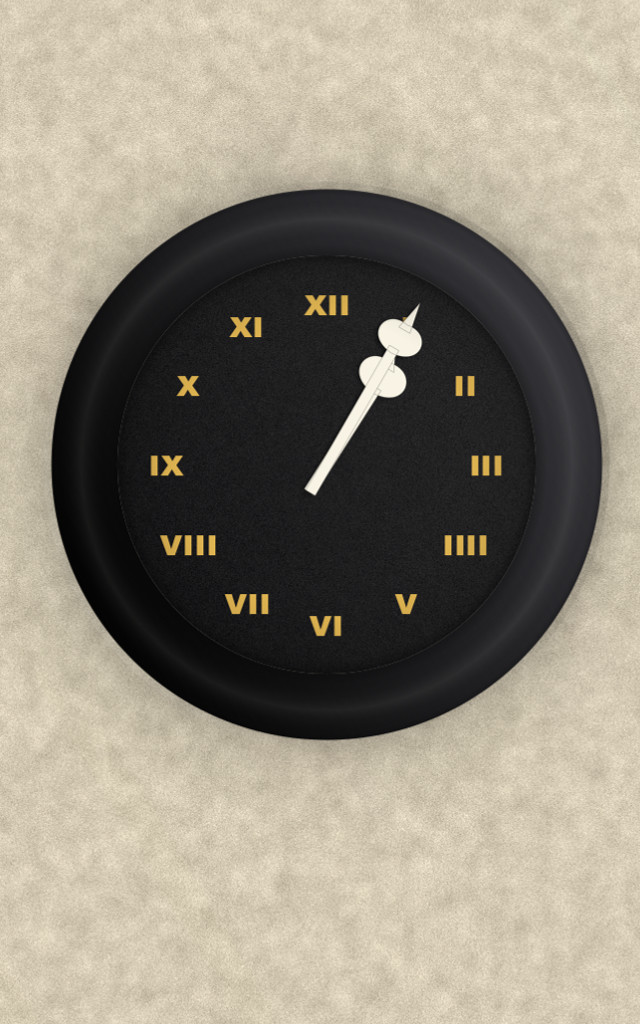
1:05
